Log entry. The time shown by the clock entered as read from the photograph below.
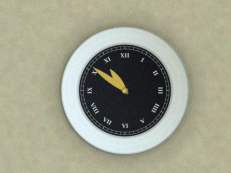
10:51
